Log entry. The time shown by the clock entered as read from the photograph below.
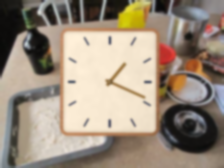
1:19
